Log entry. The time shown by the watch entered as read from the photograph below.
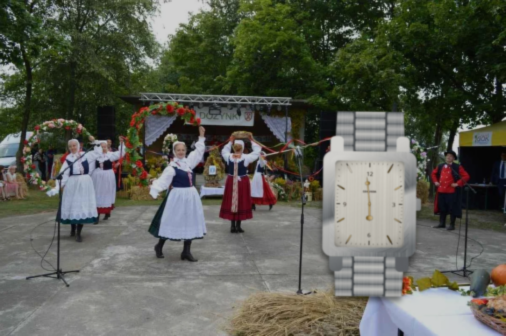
5:59
